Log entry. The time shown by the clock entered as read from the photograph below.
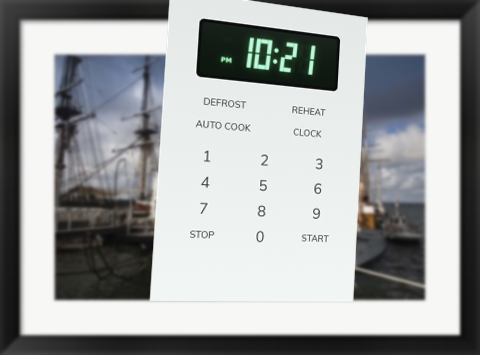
10:21
